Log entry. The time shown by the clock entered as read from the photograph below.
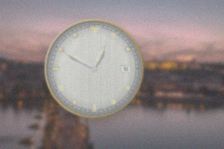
12:50
